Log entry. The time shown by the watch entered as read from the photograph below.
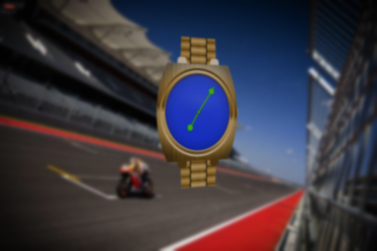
7:06
